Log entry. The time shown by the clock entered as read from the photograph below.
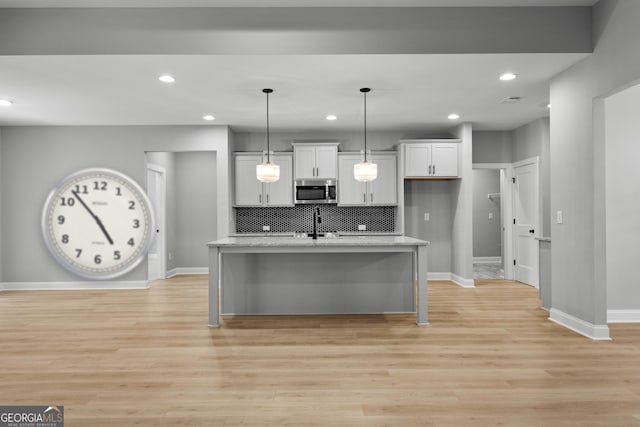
4:53
